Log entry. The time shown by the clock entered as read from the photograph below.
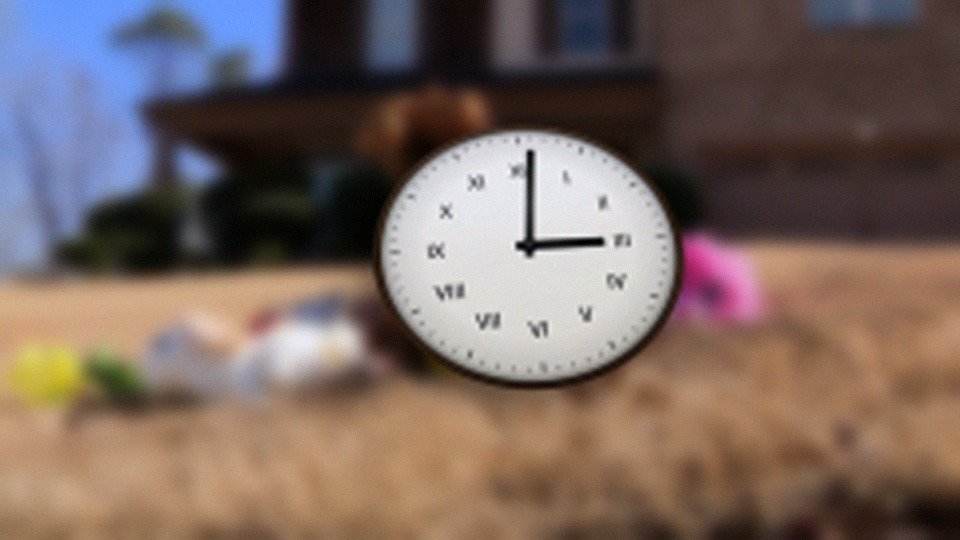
3:01
